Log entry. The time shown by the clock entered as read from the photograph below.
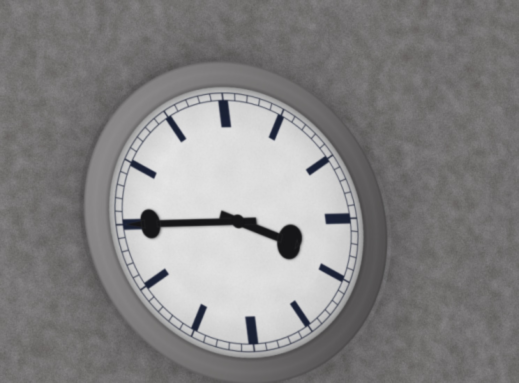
3:45
